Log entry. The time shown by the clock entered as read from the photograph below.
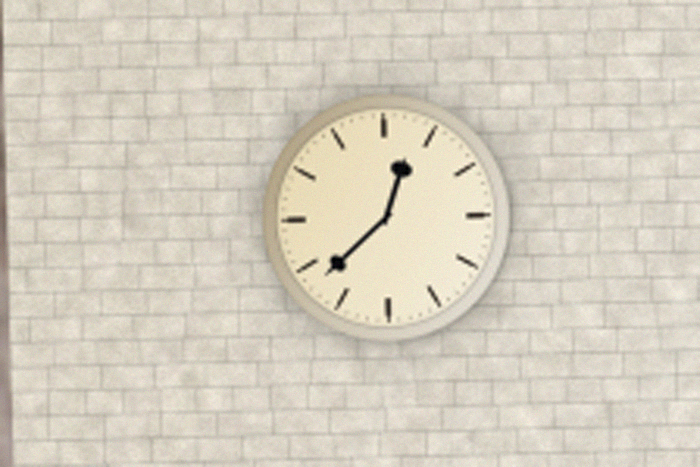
12:38
